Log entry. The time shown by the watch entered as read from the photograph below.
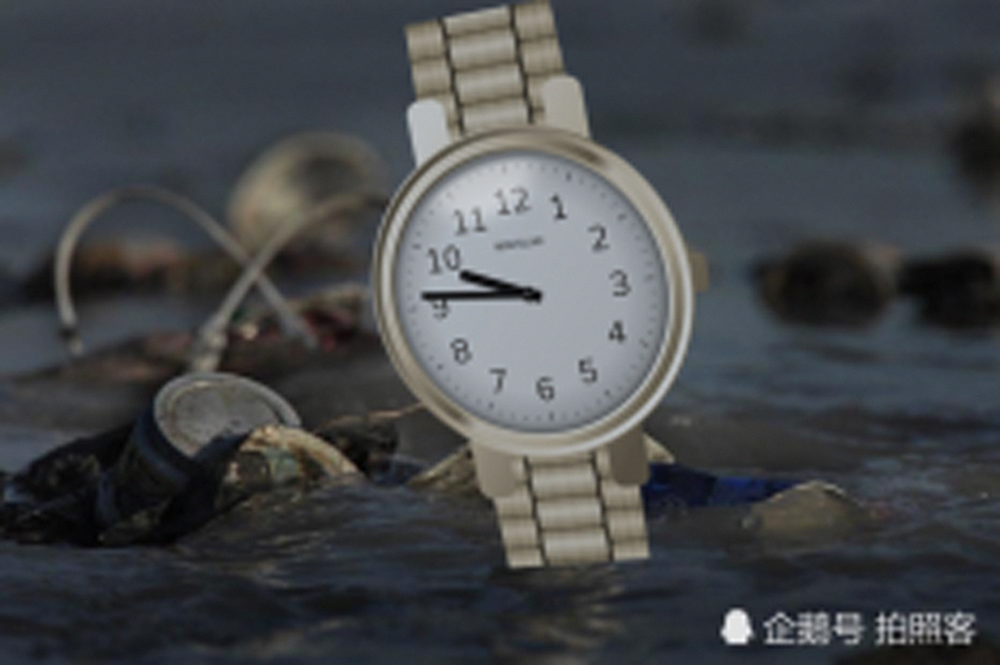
9:46
